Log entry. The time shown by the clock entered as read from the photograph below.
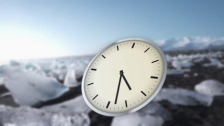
4:28
